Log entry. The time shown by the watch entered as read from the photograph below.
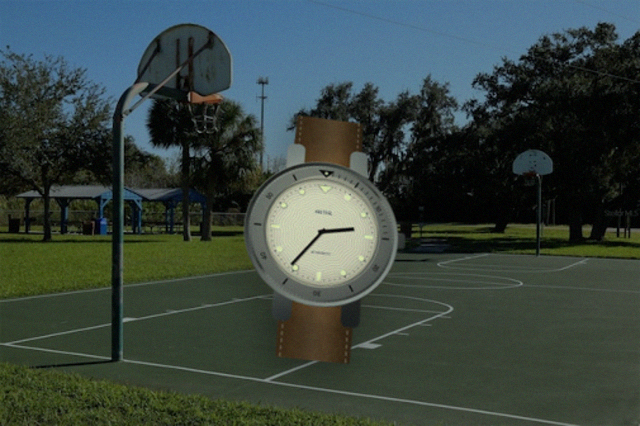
2:36
